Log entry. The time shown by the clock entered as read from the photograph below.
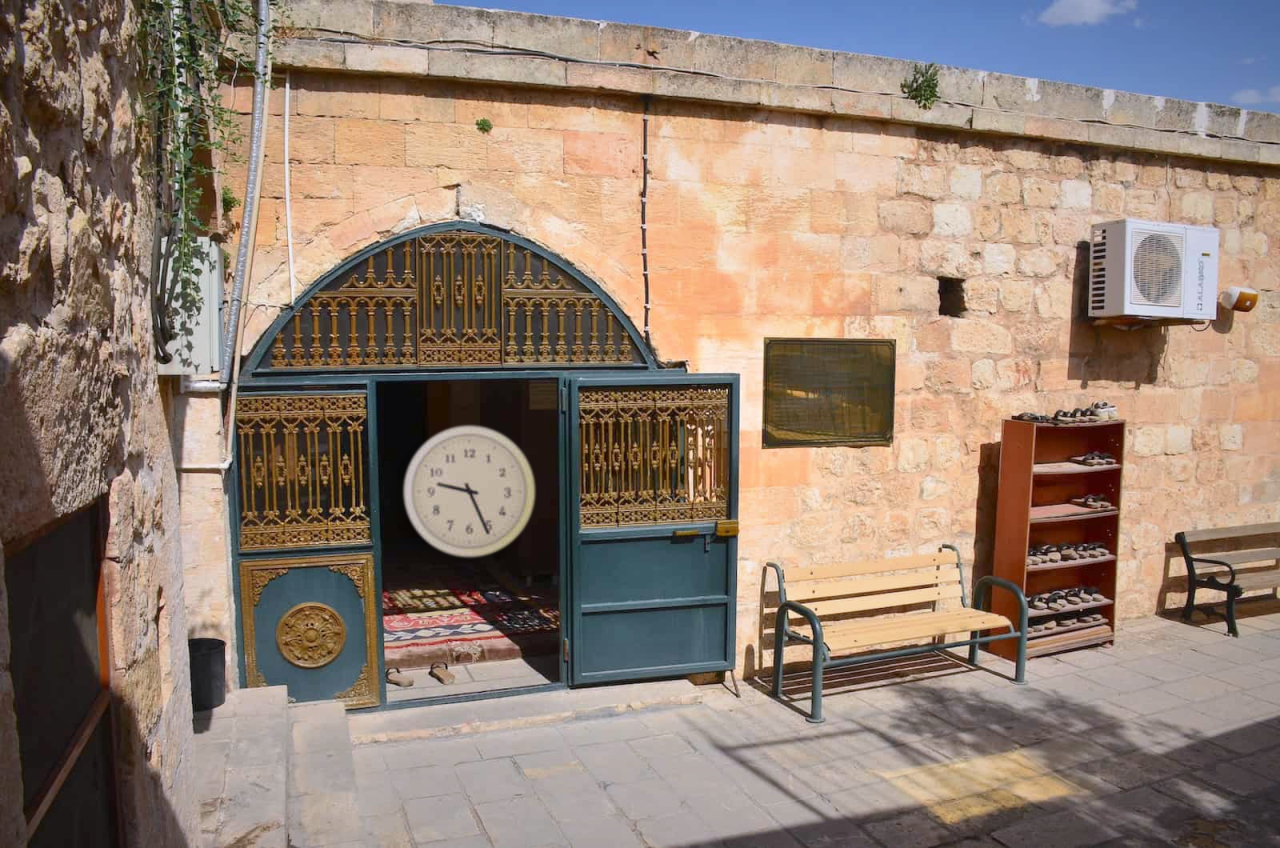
9:26
